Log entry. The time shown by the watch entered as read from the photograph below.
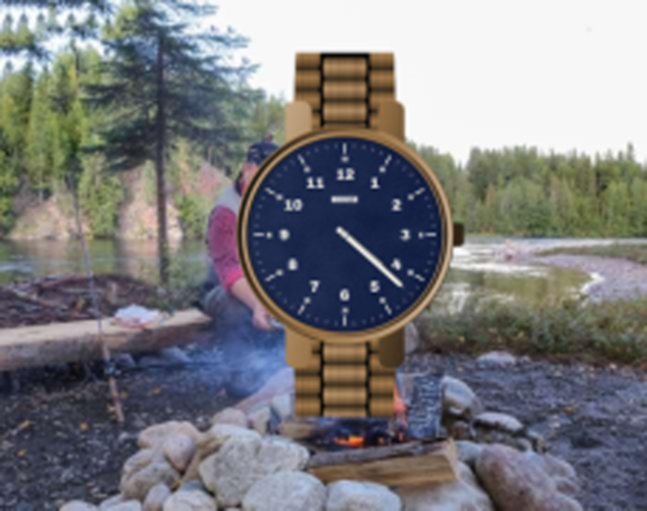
4:22
